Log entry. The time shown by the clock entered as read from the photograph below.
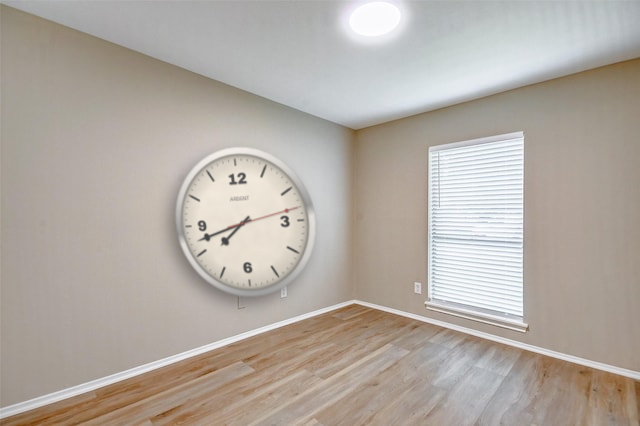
7:42:13
